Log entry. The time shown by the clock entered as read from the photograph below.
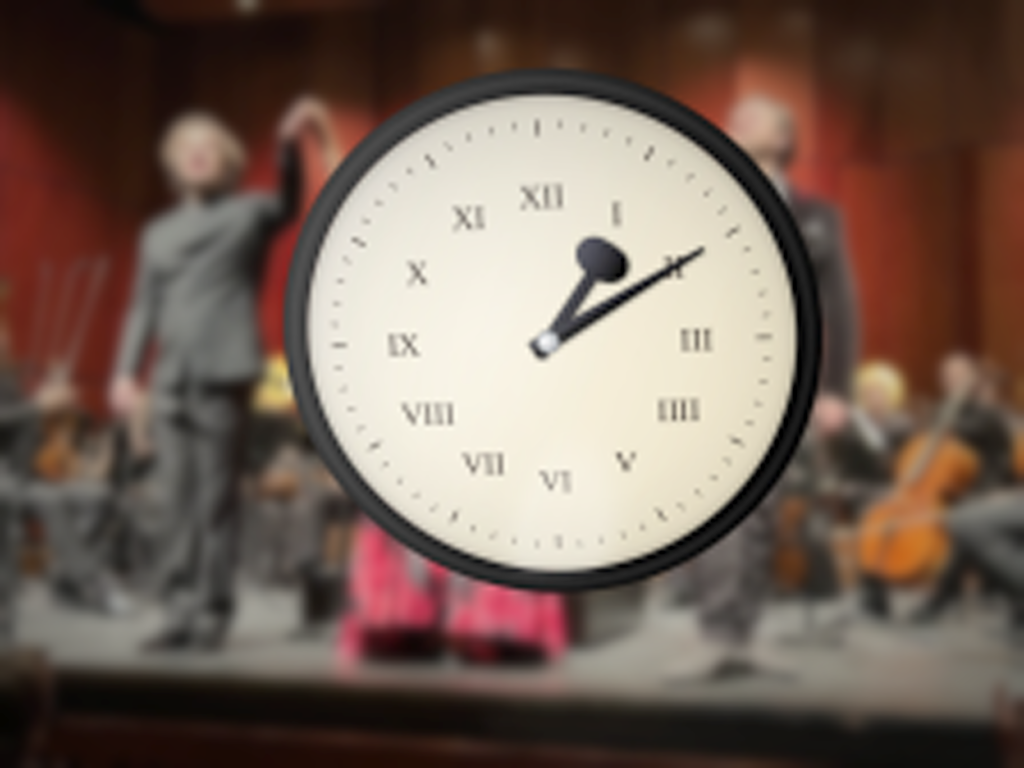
1:10
